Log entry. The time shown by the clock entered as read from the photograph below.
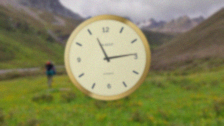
11:14
